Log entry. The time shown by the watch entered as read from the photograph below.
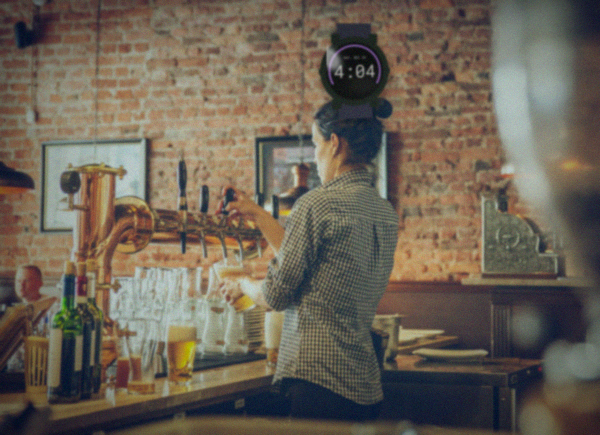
4:04
